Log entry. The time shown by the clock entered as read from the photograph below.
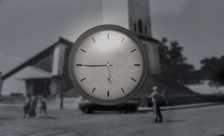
5:45
